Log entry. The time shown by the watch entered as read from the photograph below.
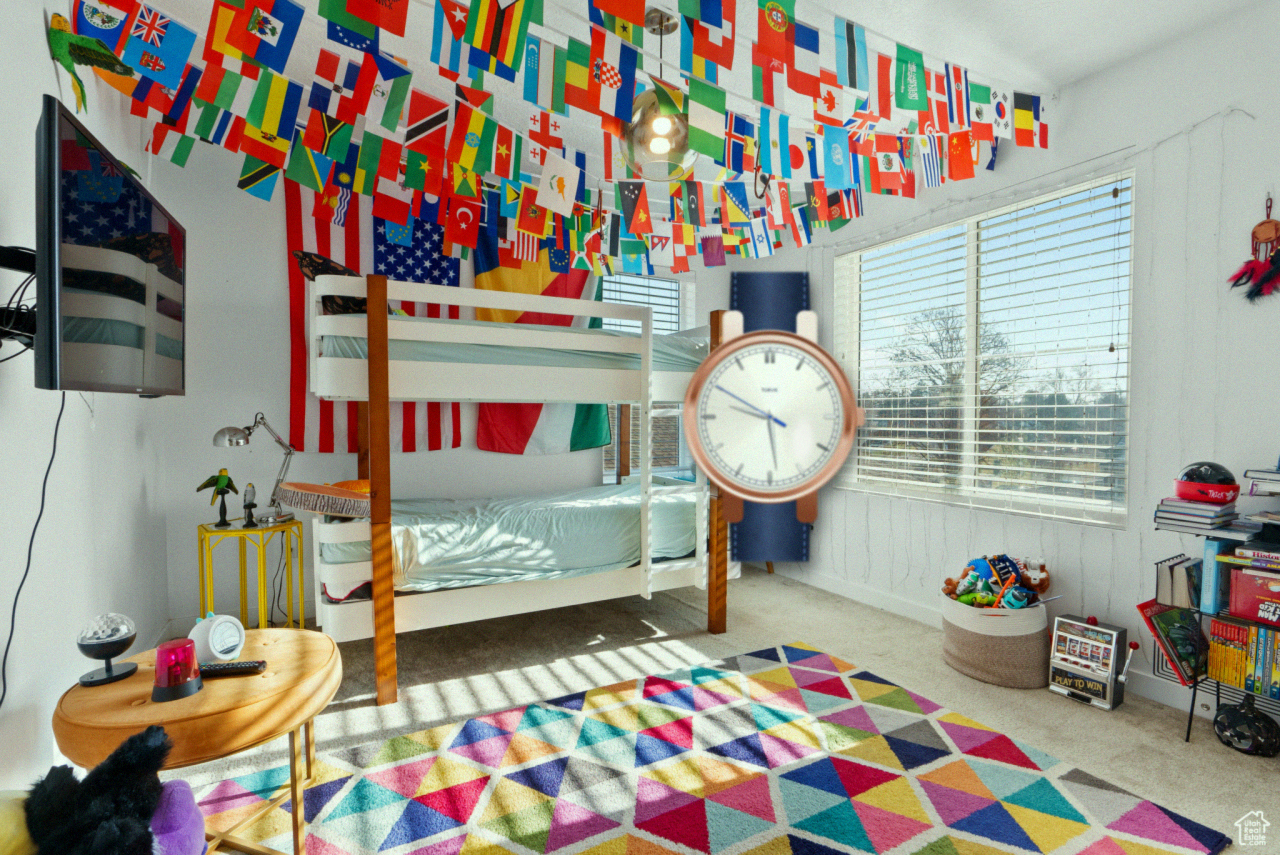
9:28:50
